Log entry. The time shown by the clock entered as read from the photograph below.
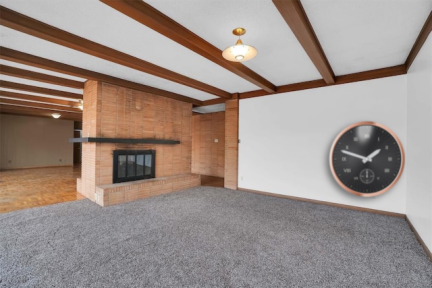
1:48
